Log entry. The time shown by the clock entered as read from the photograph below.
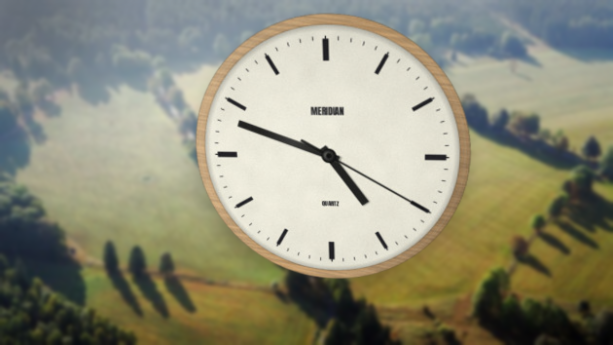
4:48:20
